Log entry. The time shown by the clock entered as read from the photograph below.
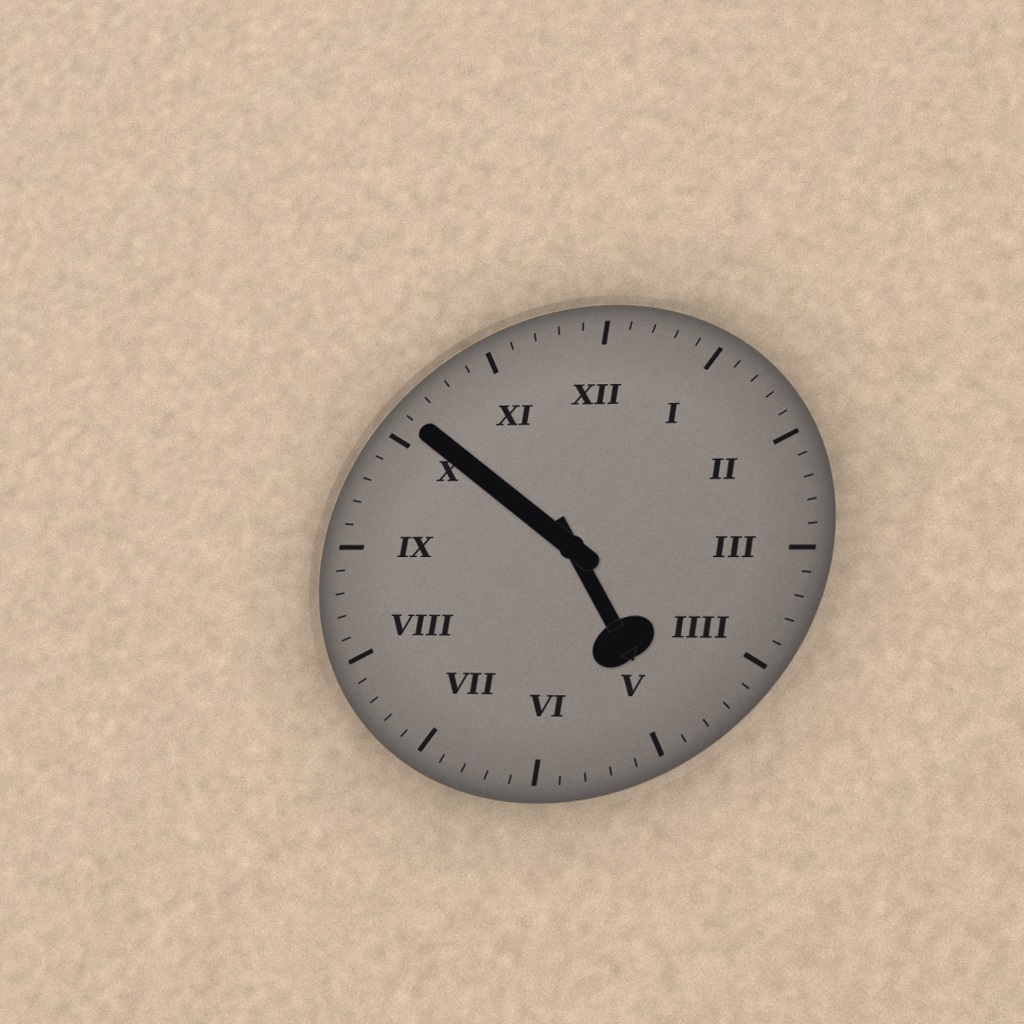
4:51
